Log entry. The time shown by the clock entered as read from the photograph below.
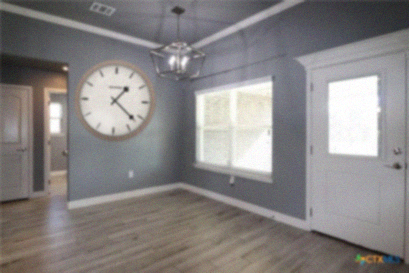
1:22
